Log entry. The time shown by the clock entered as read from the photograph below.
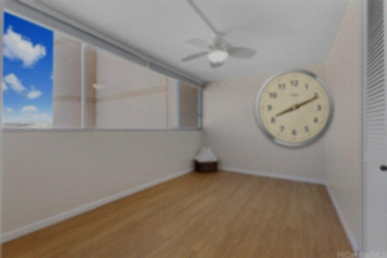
8:11
